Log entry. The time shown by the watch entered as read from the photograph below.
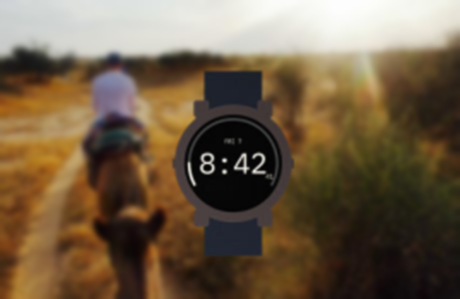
8:42
